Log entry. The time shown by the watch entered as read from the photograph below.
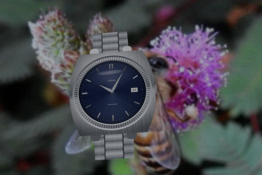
10:05
